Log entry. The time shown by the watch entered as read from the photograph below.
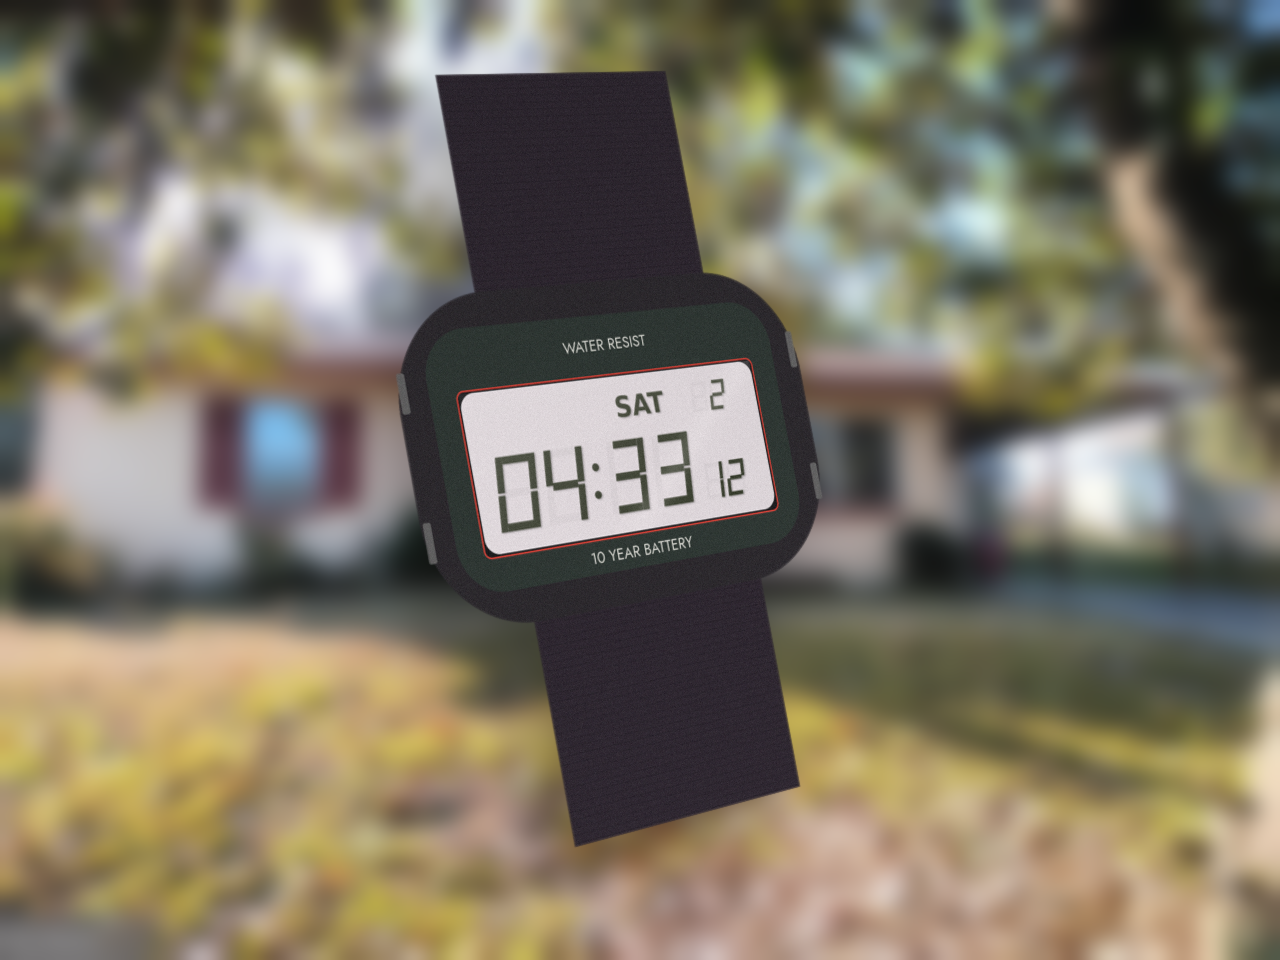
4:33:12
